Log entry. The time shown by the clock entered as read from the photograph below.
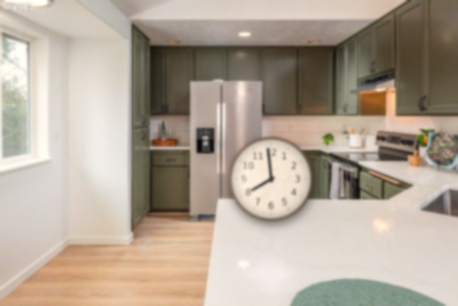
7:59
